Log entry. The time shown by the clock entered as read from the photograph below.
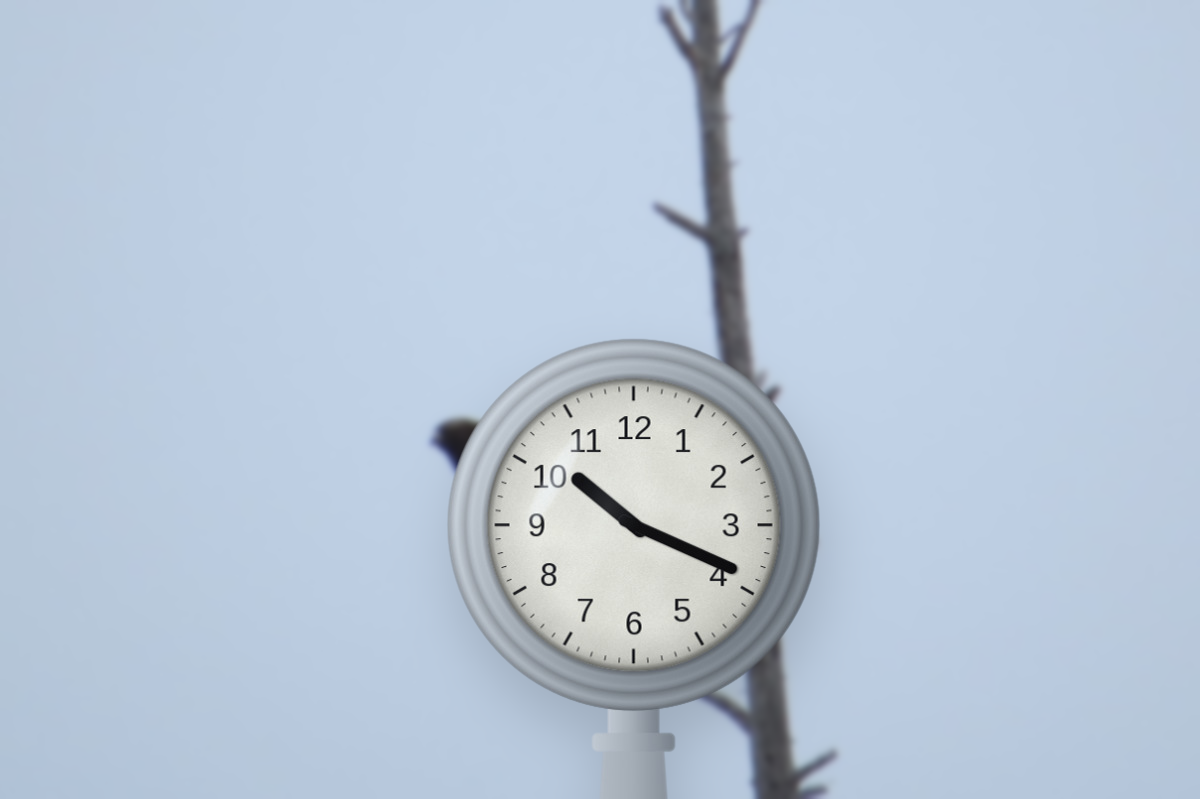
10:19
